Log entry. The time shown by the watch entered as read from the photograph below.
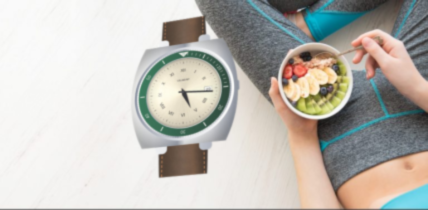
5:16
